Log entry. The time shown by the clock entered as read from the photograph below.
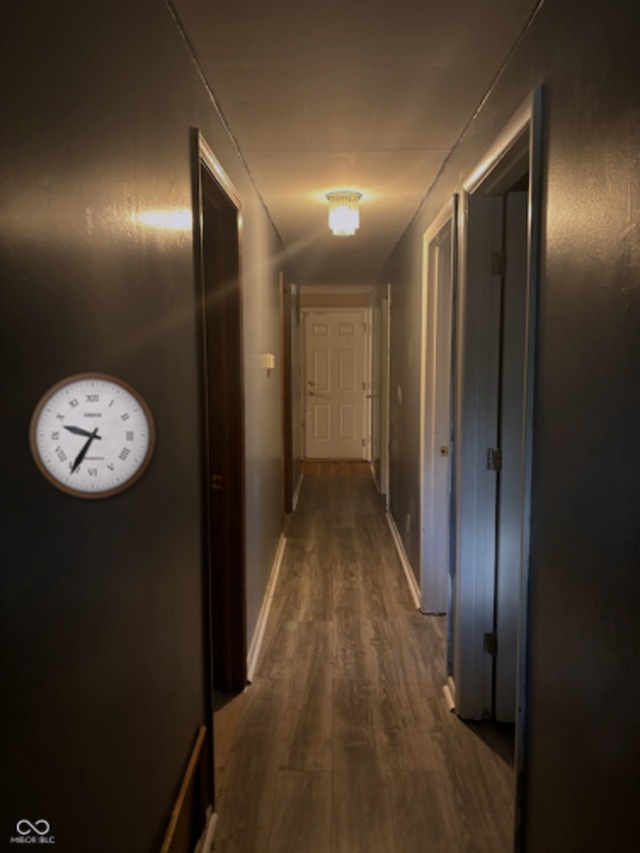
9:35
